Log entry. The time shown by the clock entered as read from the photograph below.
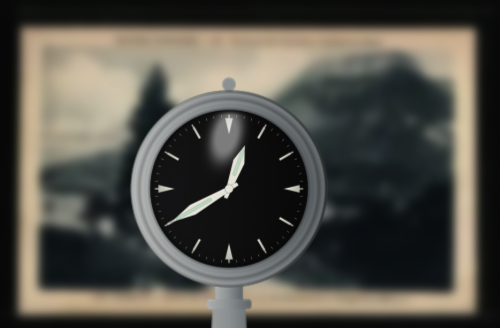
12:40
